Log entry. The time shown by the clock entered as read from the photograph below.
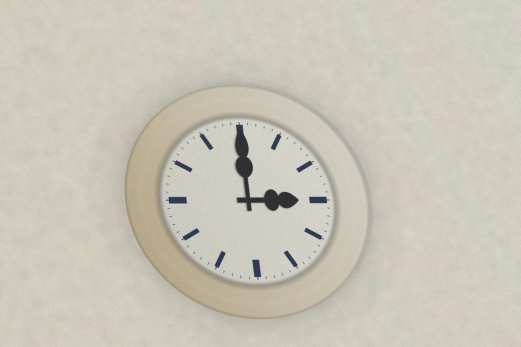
3:00
